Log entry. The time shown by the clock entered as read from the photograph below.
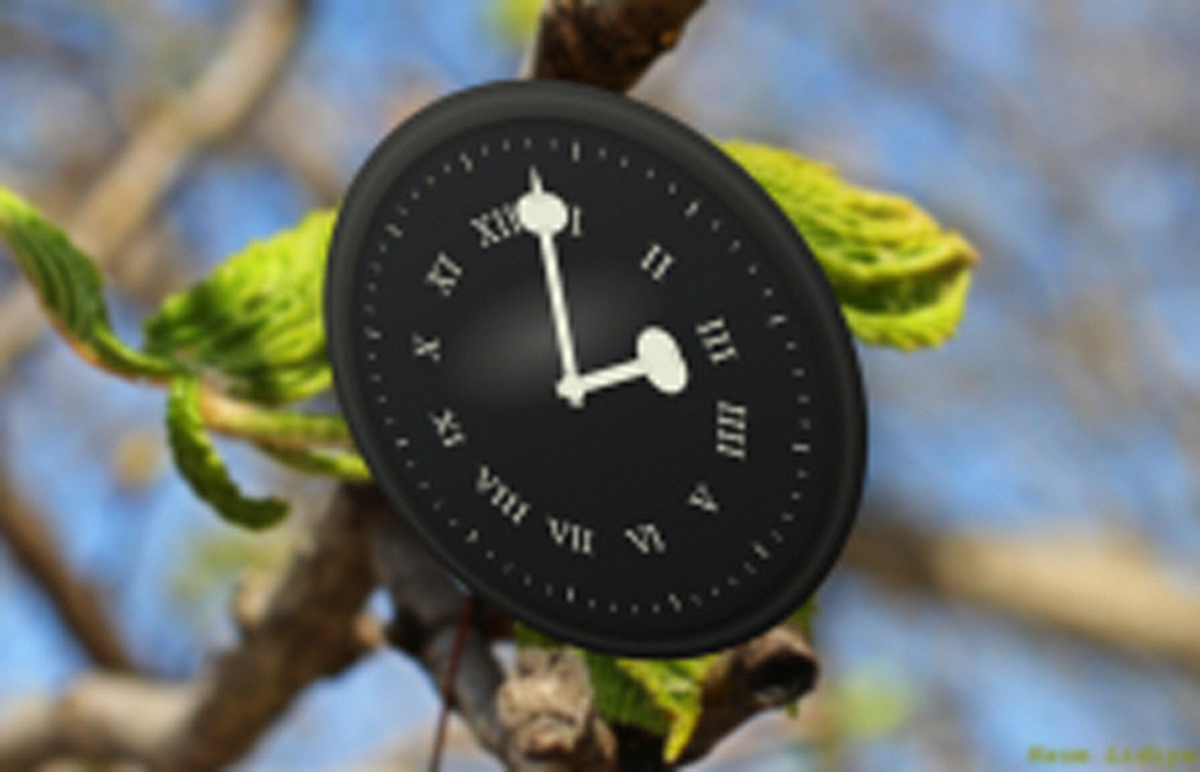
3:03
